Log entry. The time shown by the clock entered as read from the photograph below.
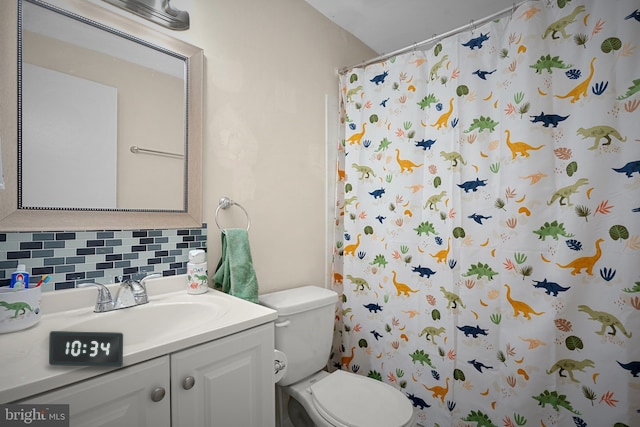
10:34
